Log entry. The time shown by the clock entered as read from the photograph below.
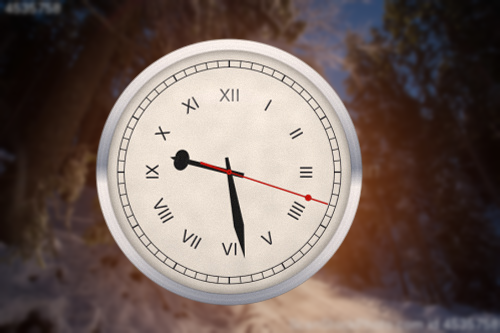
9:28:18
